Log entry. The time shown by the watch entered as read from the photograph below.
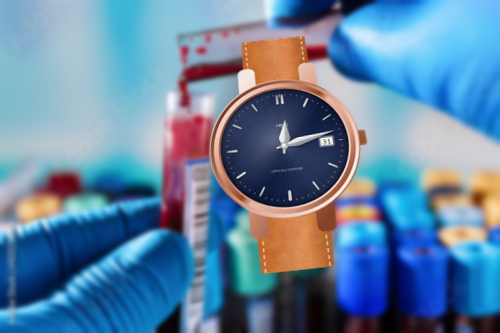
12:13
